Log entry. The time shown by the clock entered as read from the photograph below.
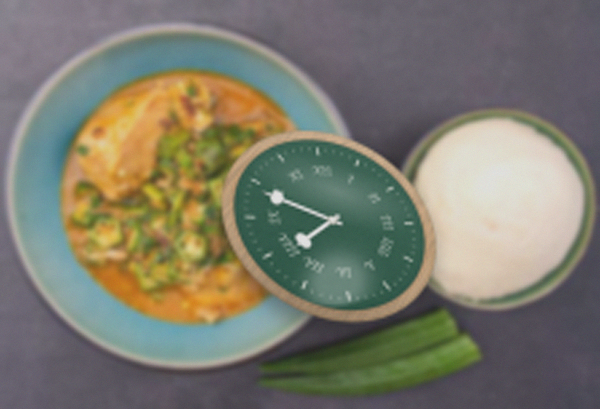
7:49
